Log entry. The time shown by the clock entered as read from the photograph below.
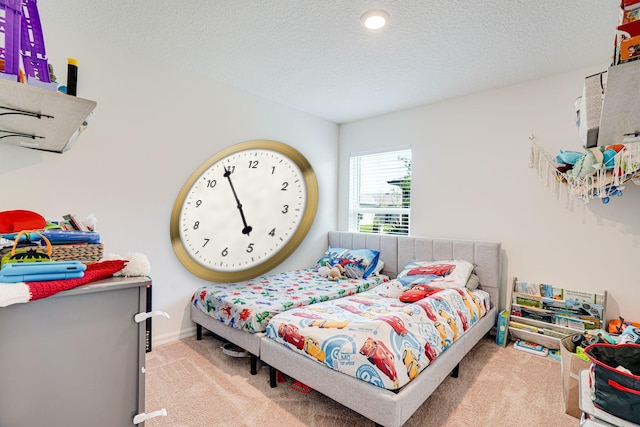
4:54
